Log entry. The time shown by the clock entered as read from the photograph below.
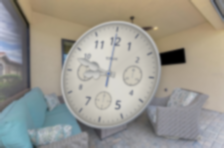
8:48
